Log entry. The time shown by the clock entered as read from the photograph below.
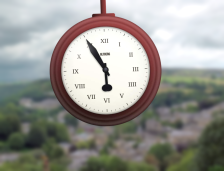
5:55
